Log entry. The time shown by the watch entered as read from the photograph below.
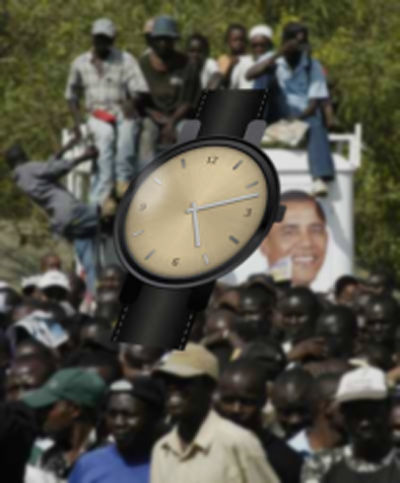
5:12
